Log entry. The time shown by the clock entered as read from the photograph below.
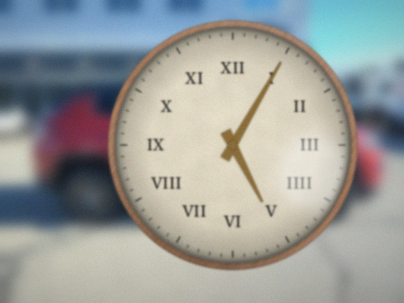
5:05
